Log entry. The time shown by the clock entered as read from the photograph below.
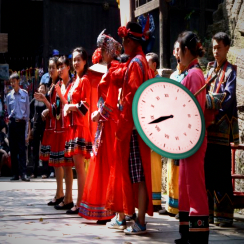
8:43
